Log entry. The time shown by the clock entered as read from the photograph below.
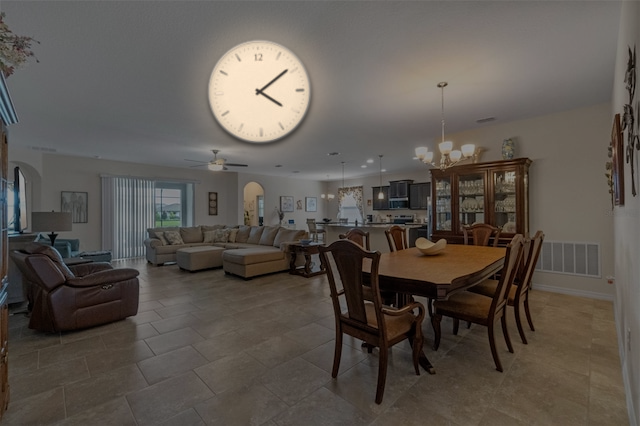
4:09
